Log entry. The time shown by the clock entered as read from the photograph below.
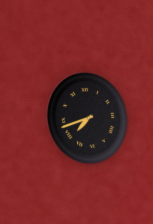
7:43
